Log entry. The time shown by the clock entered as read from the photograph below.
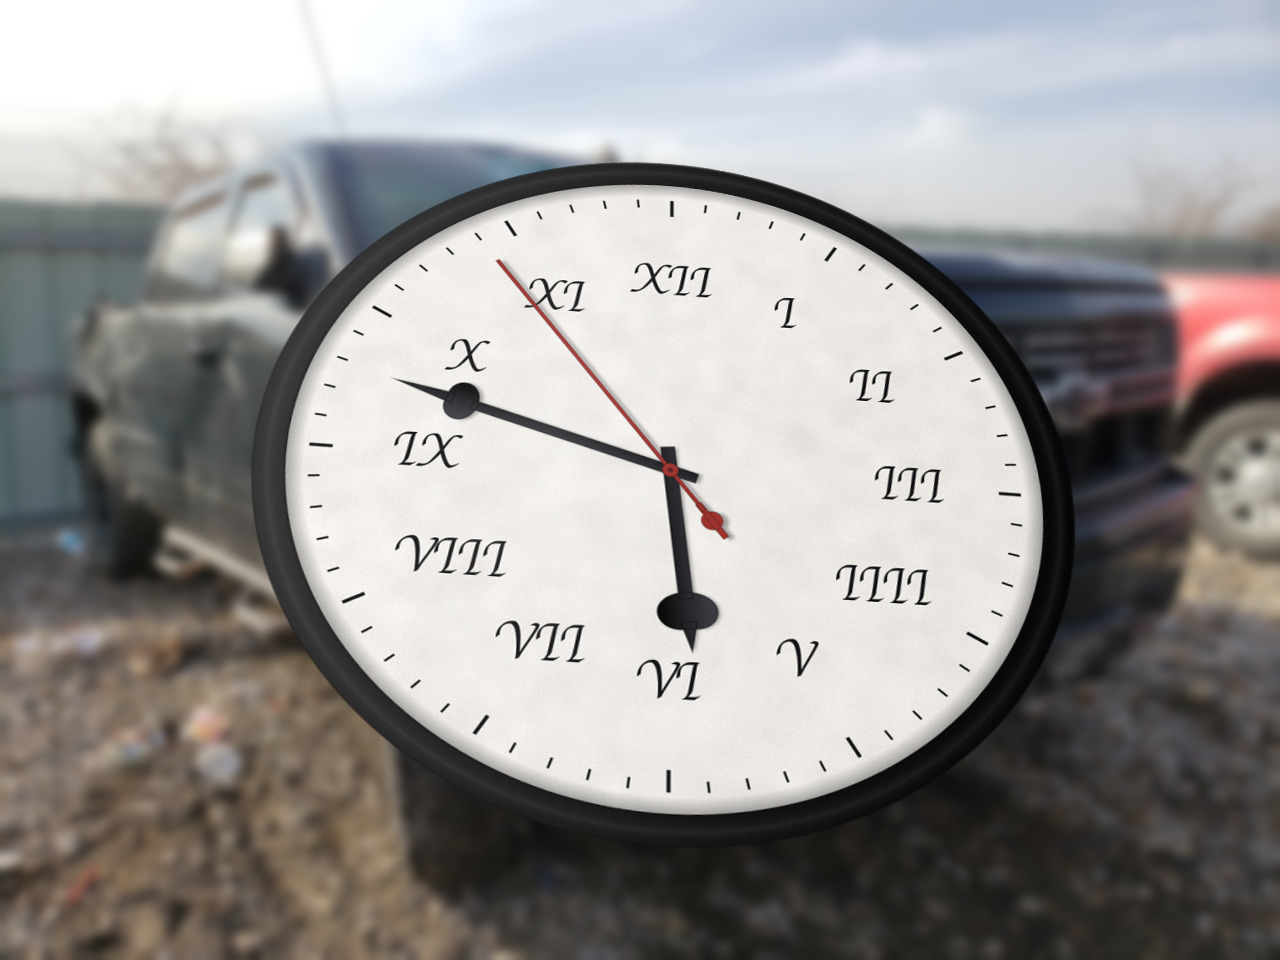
5:47:54
